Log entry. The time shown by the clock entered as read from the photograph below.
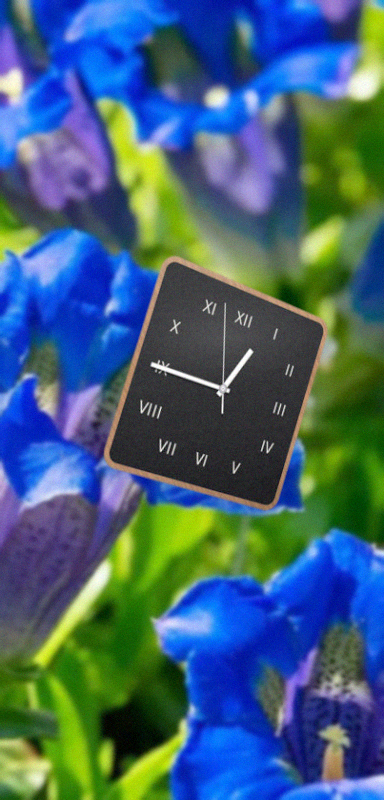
12:44:57
